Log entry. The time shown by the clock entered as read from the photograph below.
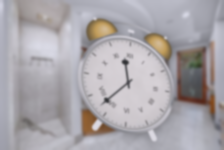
11:37
